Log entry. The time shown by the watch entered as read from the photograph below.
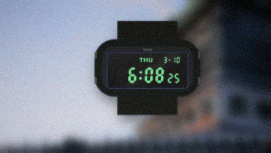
6:08:25
